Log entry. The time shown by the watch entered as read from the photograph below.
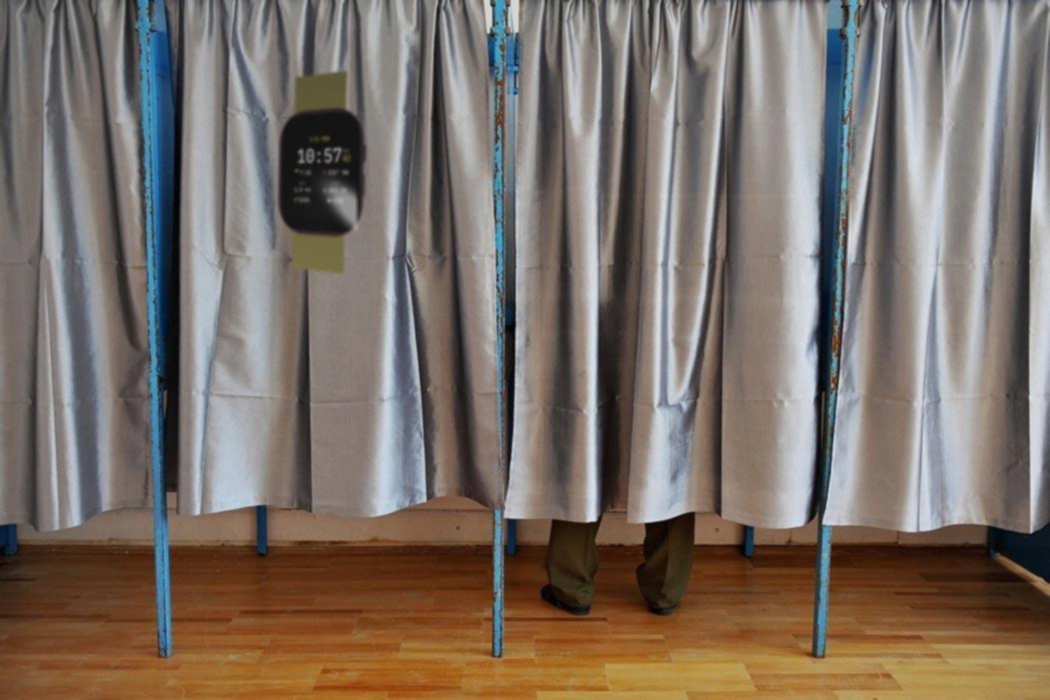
10:57
